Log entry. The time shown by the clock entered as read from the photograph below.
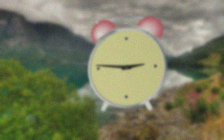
2:46
